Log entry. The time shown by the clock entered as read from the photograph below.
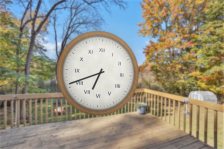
6:41
